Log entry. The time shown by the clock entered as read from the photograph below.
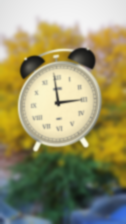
2:59
